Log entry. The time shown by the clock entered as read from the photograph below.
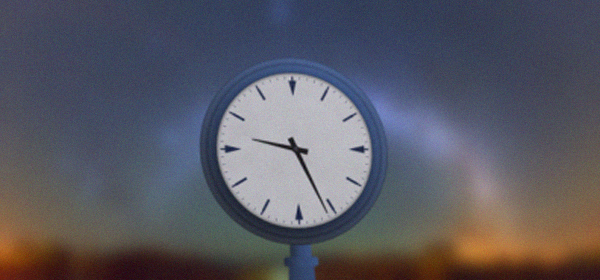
9:26
